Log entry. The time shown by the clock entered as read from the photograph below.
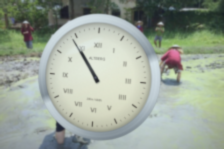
10:54
